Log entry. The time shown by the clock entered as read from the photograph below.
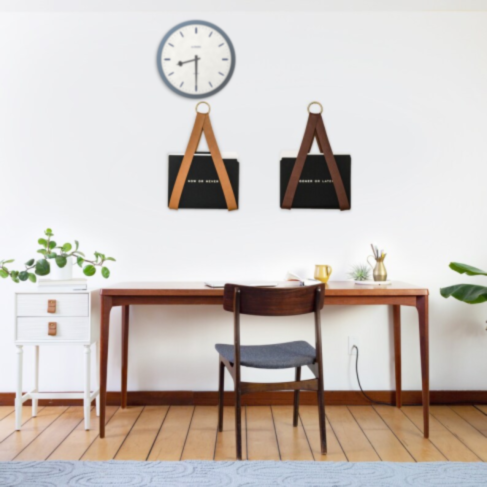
8:30
